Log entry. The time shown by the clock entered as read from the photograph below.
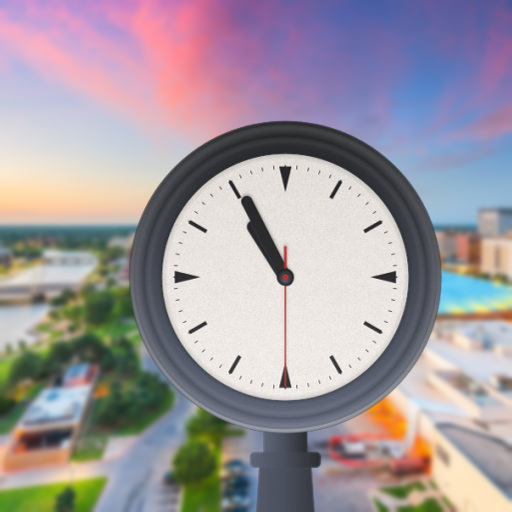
10:55:30
